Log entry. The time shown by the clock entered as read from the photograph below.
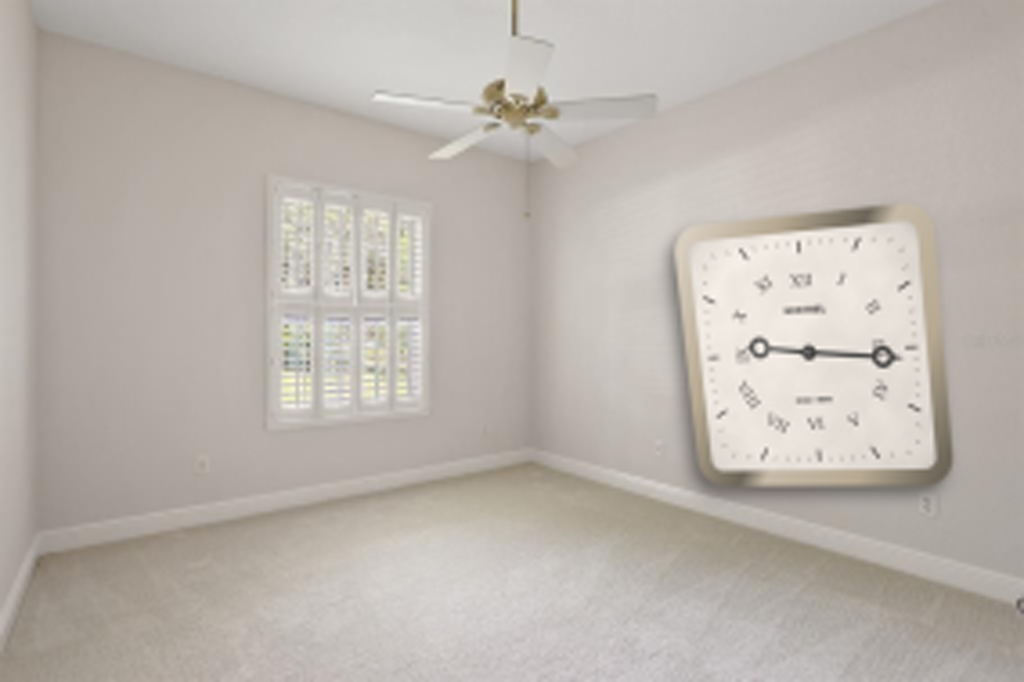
9:16
